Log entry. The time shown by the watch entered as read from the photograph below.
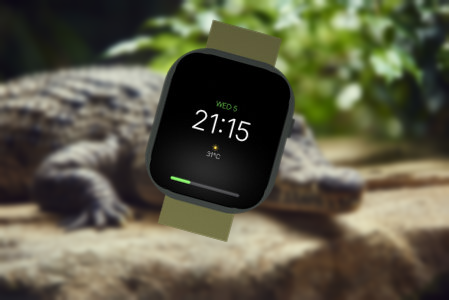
21:15
